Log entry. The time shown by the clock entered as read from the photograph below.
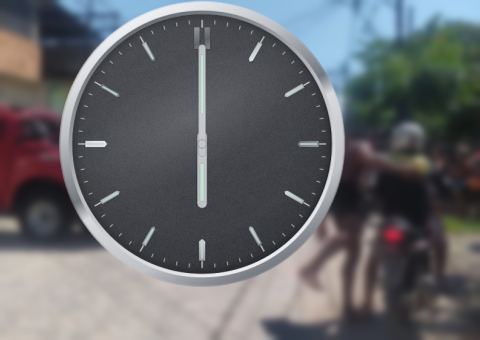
6:00
